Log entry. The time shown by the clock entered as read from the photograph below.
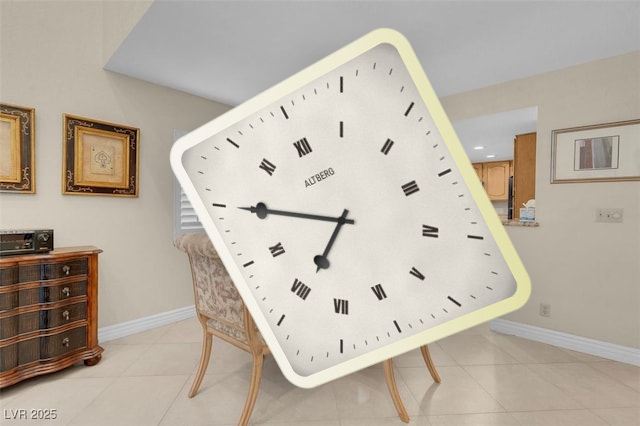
7:50
